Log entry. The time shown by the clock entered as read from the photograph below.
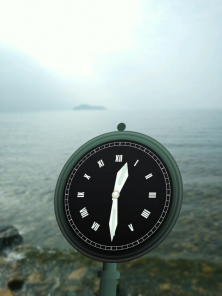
12:30
